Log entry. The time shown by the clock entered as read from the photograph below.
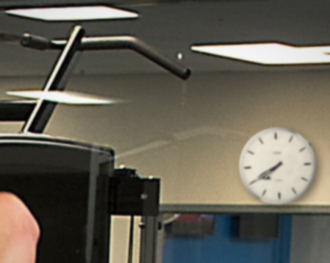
7:40
